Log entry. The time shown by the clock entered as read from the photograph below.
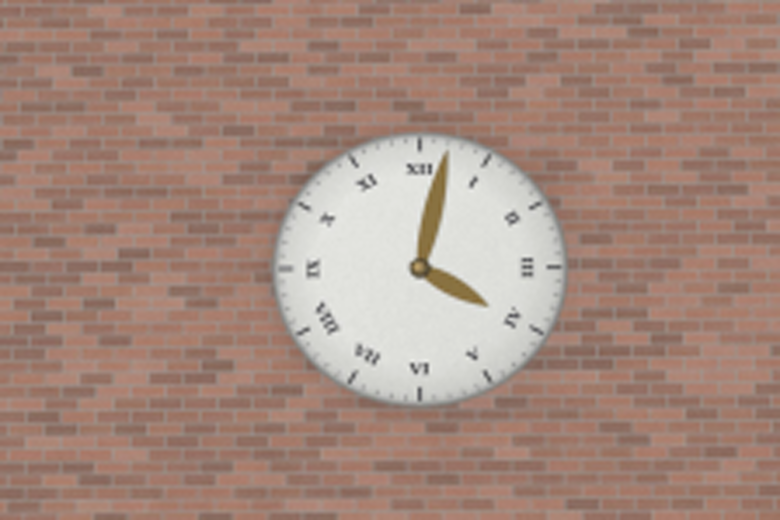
4:02
